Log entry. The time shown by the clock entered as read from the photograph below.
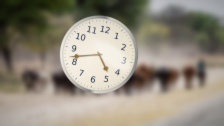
4:42
